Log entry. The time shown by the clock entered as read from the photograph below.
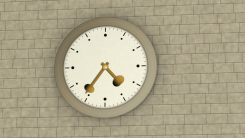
4:36
